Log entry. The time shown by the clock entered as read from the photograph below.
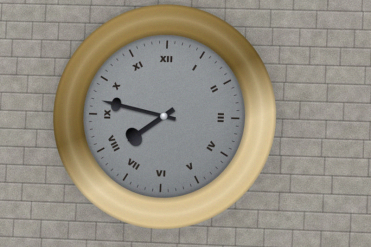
7:47
